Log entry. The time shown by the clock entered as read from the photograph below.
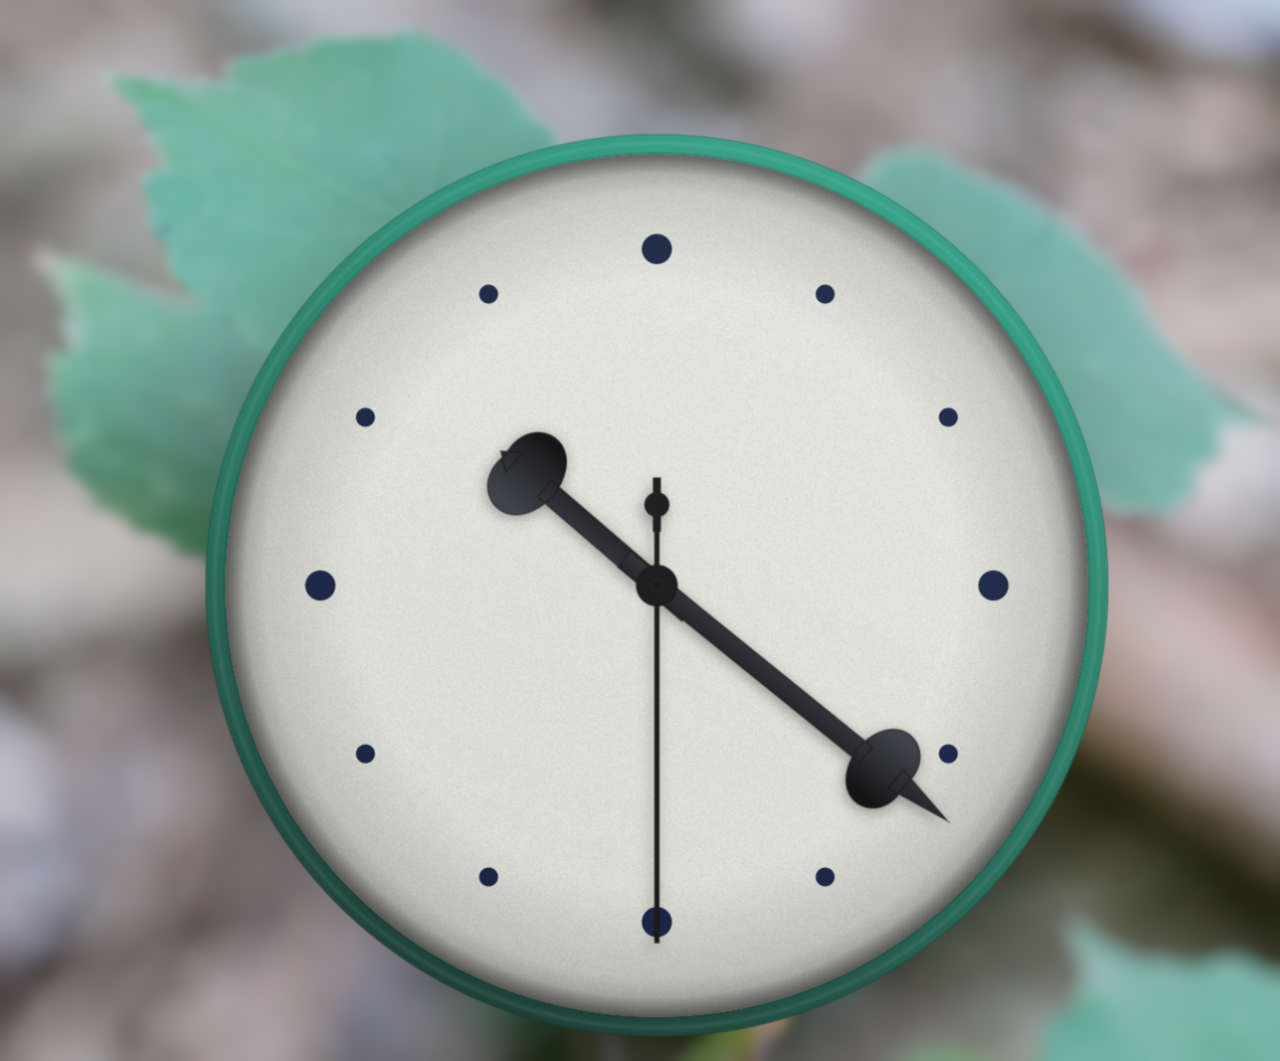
10:21:30
